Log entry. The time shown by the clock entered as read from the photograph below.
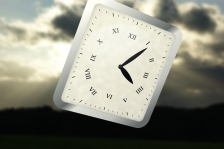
4:06
